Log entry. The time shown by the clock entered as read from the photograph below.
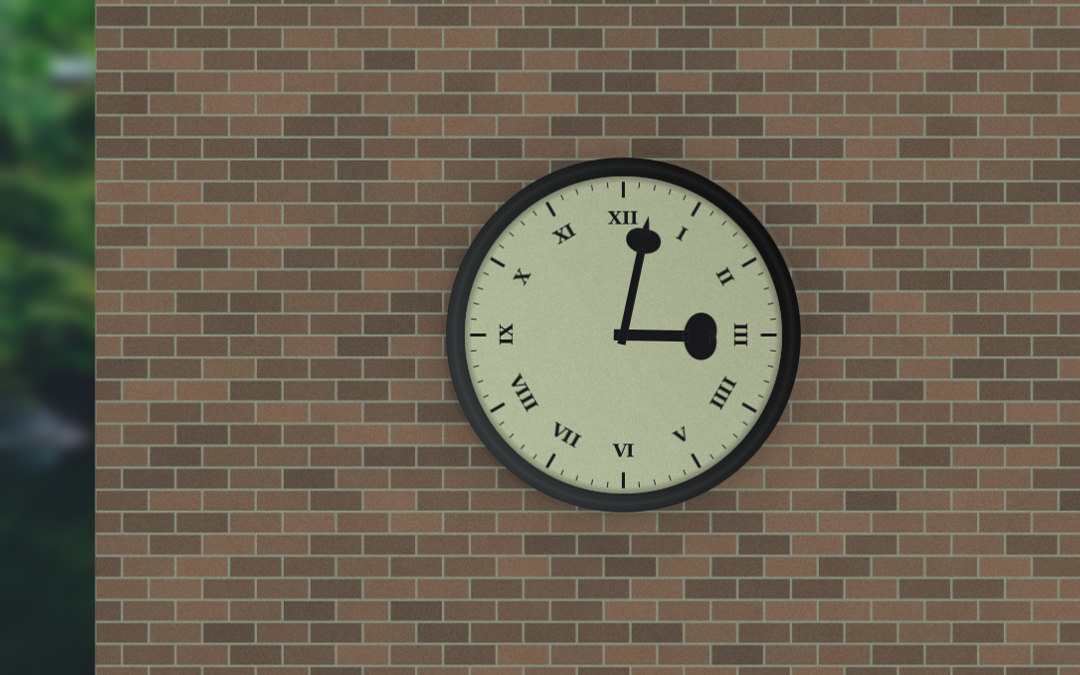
3:02
